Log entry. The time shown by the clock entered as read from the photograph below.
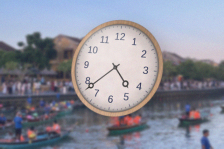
4:38
